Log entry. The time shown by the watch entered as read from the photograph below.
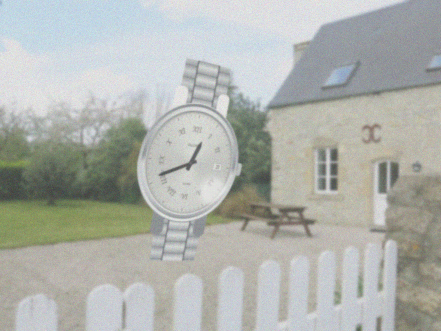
12:41
